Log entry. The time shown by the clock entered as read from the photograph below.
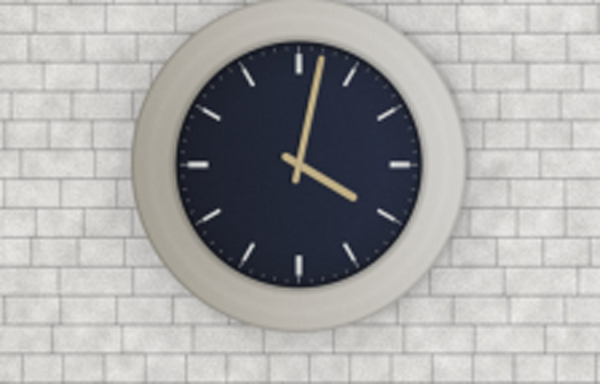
4:02
